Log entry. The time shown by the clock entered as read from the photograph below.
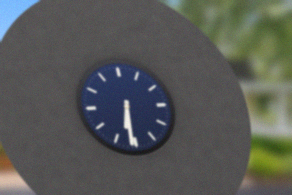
6:31
